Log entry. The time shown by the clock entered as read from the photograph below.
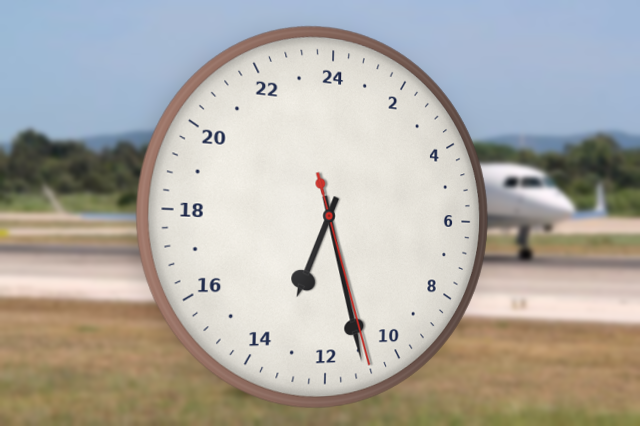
13:27:27
